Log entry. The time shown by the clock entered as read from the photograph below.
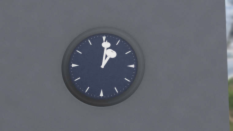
1:01
